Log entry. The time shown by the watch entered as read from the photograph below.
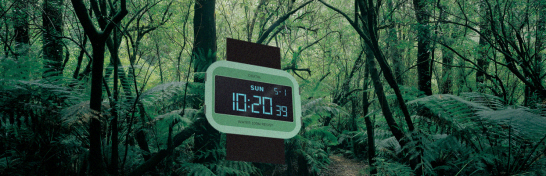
10:20:39
